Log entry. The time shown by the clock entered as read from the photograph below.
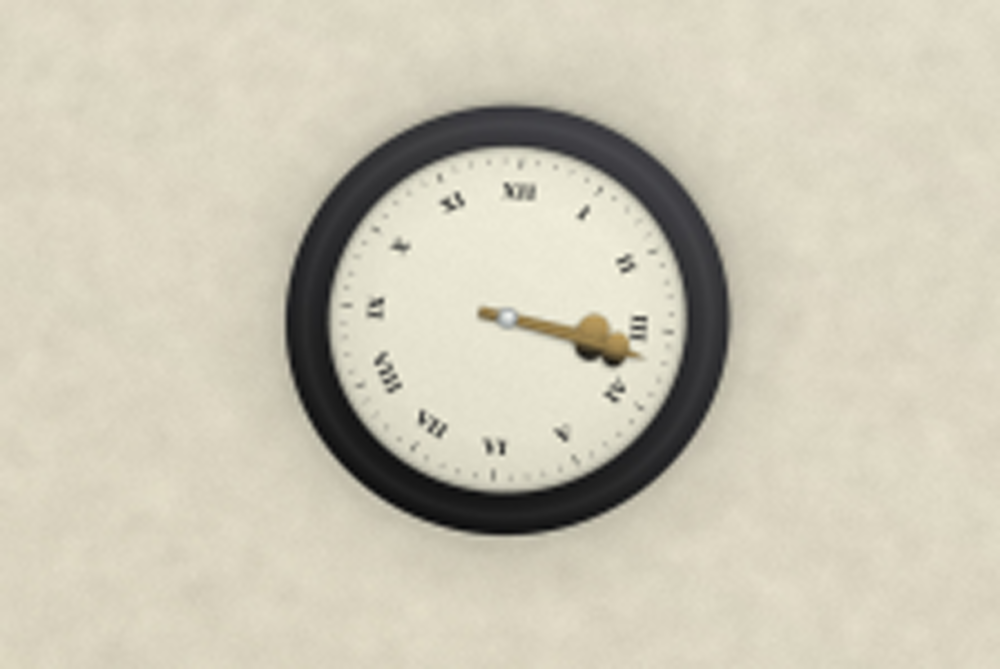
3:17
